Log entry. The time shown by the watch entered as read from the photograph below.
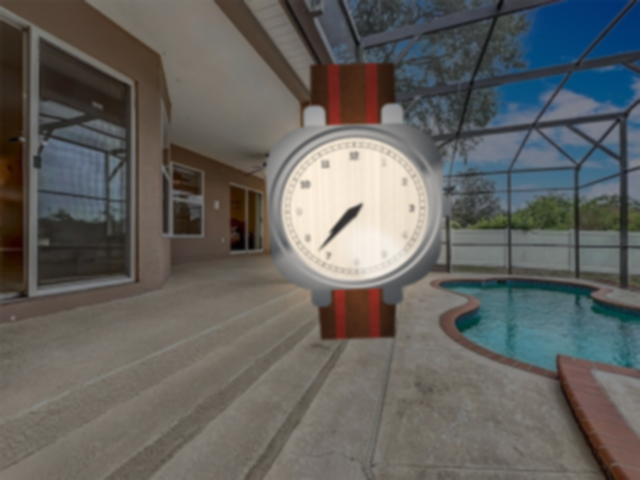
7:37
